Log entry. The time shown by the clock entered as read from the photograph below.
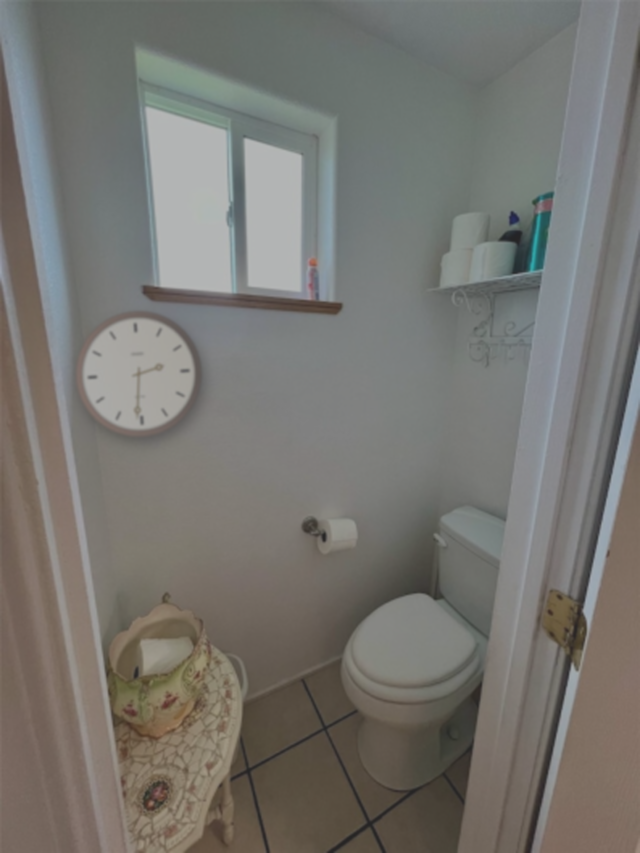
2:31
